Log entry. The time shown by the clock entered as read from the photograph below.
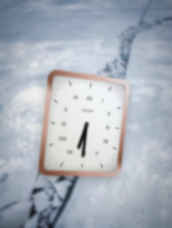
6:30
